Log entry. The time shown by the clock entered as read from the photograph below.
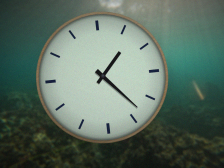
1:23
